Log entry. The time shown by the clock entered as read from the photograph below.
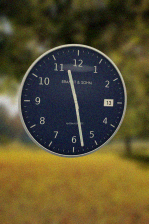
11:28
